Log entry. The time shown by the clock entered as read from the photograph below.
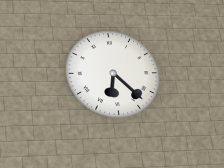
6:23
